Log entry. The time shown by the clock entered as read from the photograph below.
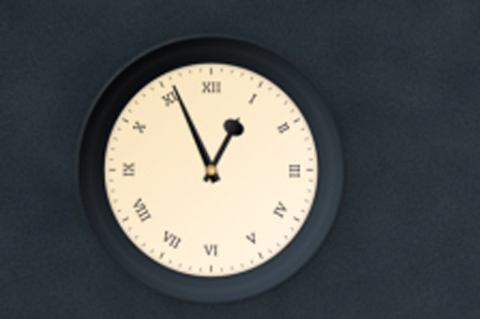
12:56
